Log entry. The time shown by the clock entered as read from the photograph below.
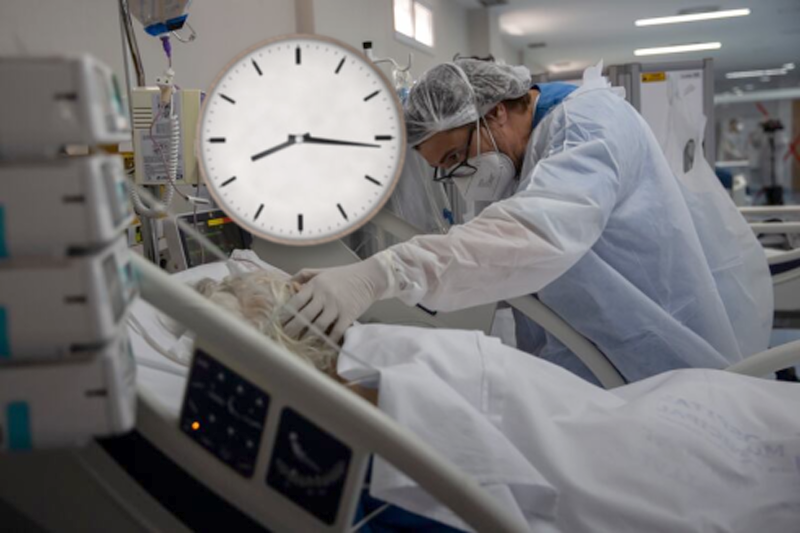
8:16
